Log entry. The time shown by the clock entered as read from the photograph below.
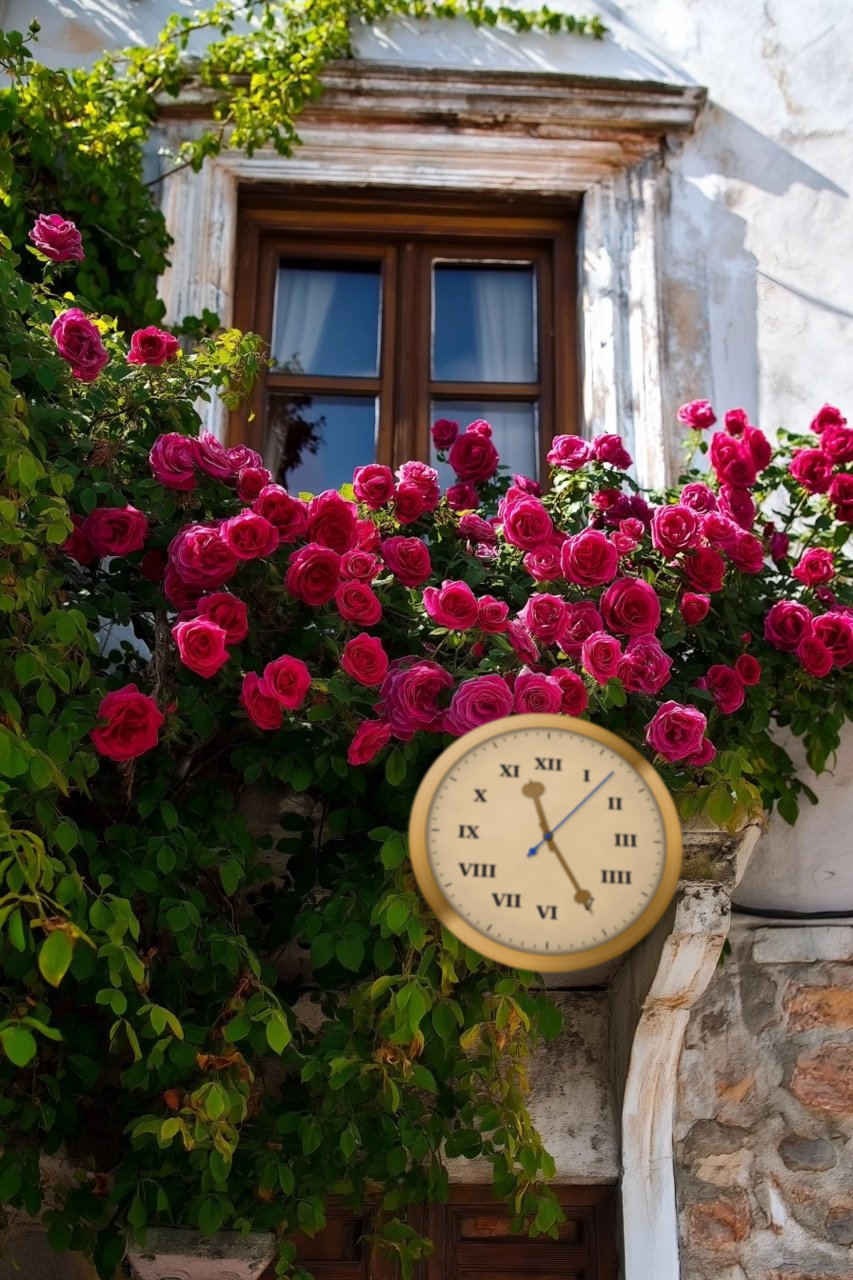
11:25:07
